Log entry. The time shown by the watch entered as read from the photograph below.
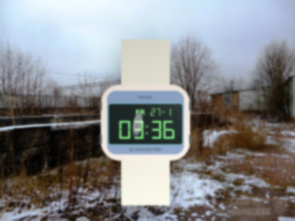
3:36
